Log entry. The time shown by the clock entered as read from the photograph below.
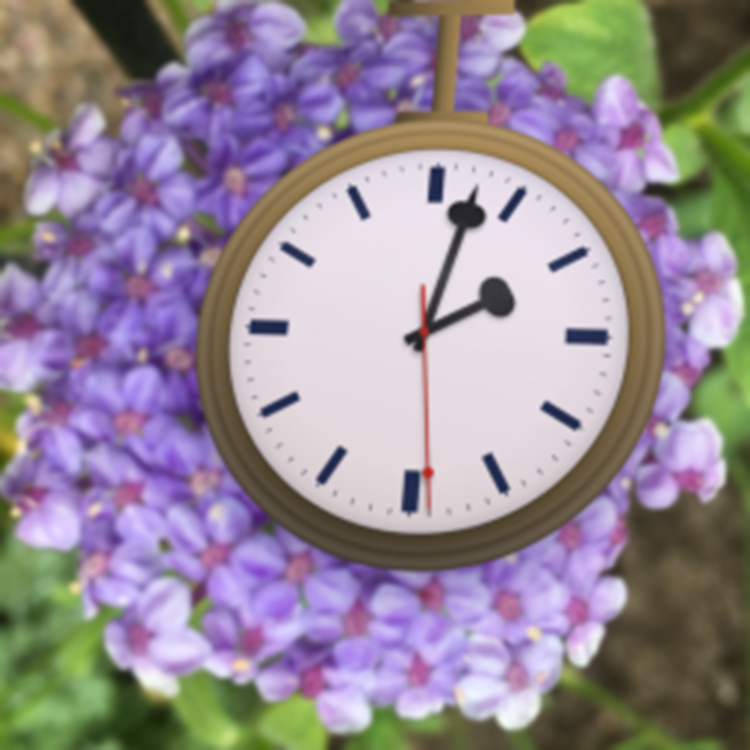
2:02:29
